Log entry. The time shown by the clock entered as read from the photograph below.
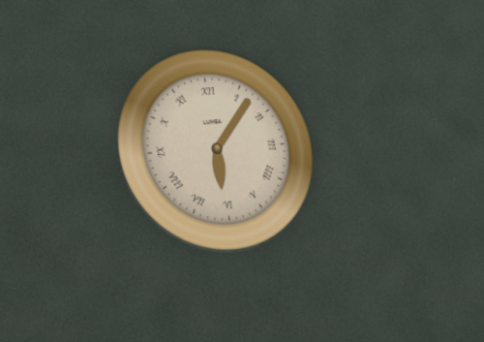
6:07
